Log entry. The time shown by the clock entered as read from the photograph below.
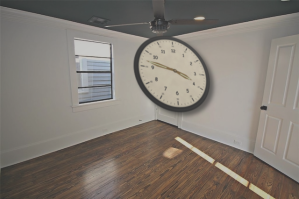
3:47
